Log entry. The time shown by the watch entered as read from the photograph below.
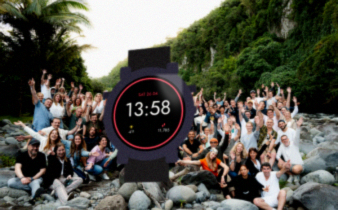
13:58
